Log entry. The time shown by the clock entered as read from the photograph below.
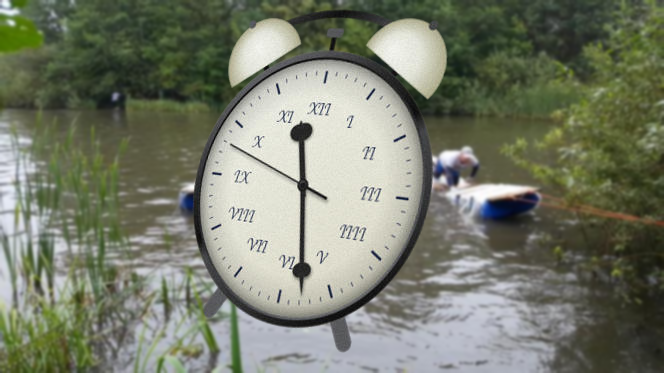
11:27:48
